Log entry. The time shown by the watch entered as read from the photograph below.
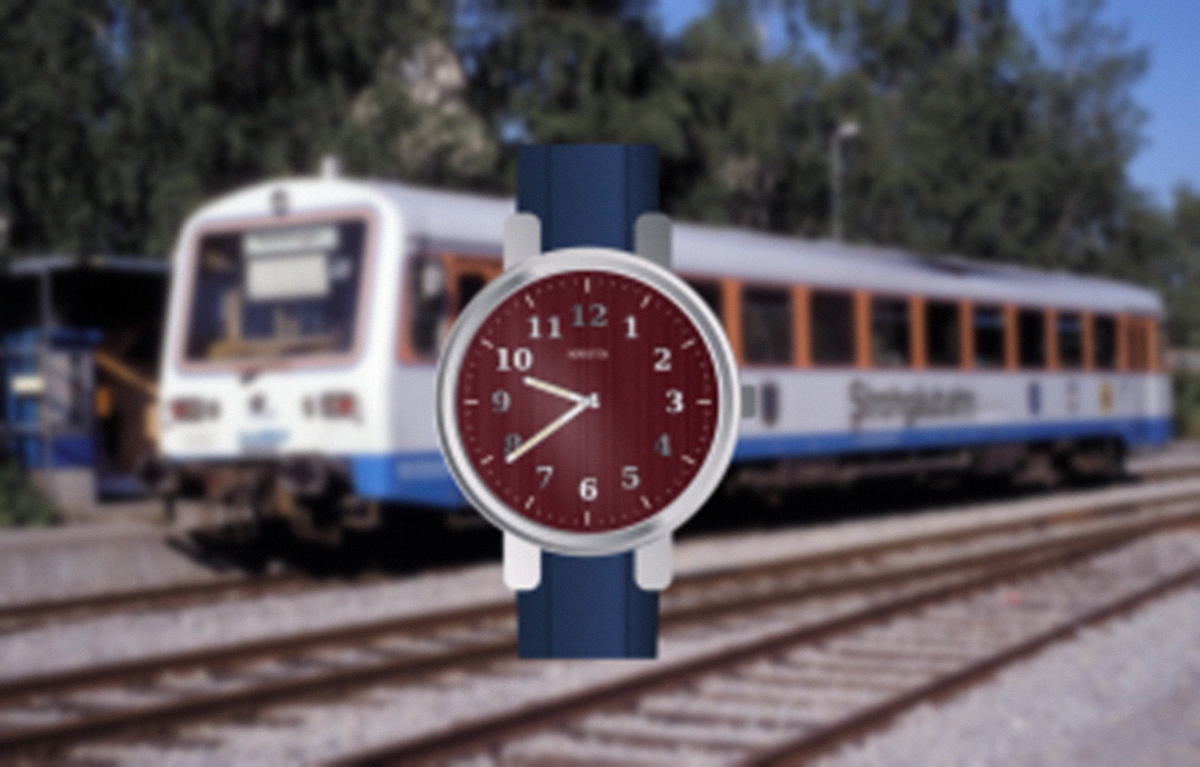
9:39
